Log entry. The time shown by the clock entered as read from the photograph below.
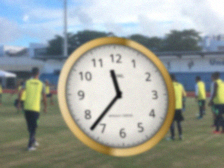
11:37
